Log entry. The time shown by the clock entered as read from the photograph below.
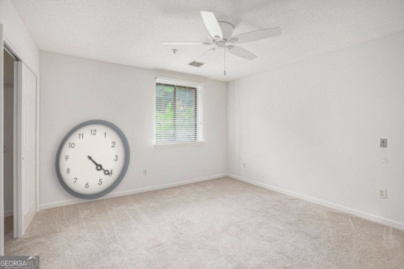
4:21
